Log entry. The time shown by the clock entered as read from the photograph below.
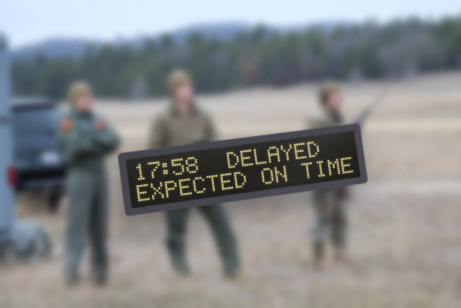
17:58
